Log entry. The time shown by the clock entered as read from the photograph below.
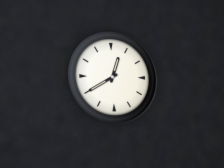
12:40
